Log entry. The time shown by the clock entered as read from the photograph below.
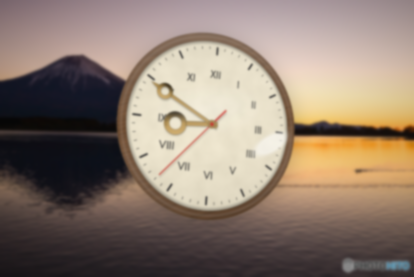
8:49:37
